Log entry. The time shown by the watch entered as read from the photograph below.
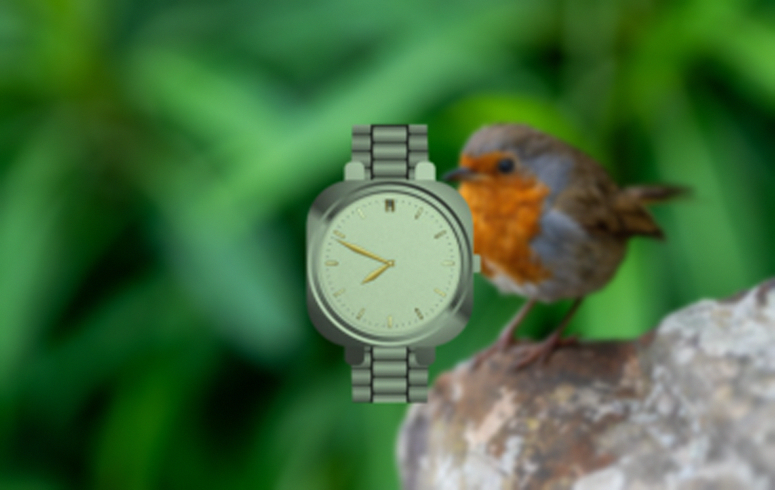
7:49
